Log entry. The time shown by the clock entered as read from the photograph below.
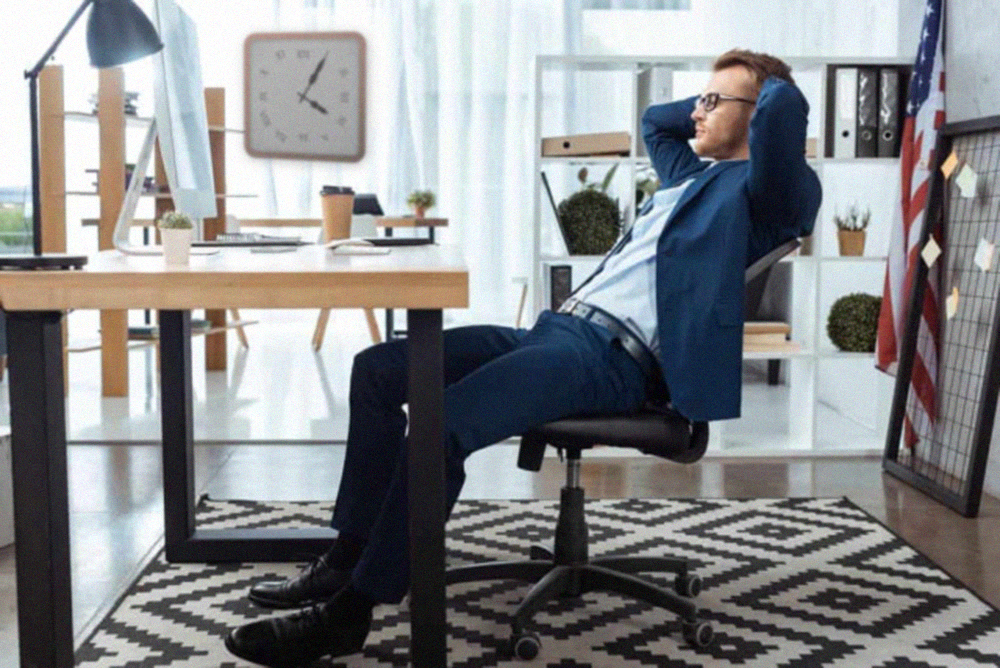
4:05
